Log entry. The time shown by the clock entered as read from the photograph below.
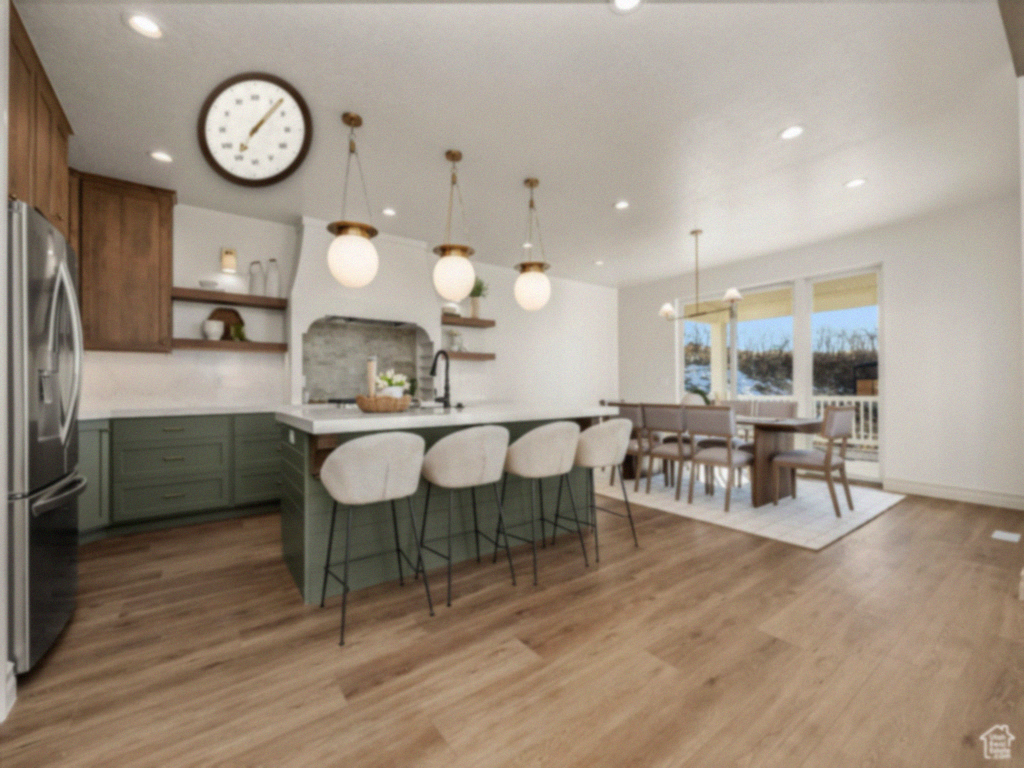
7:07
